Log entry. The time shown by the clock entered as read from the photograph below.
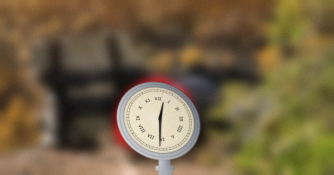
12:31
